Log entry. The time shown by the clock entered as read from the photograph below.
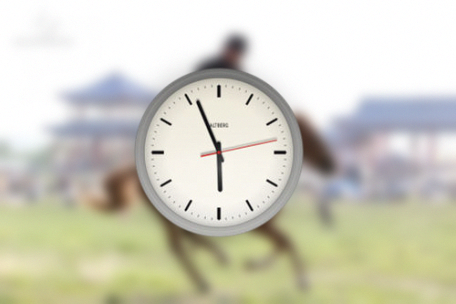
5:56:13
